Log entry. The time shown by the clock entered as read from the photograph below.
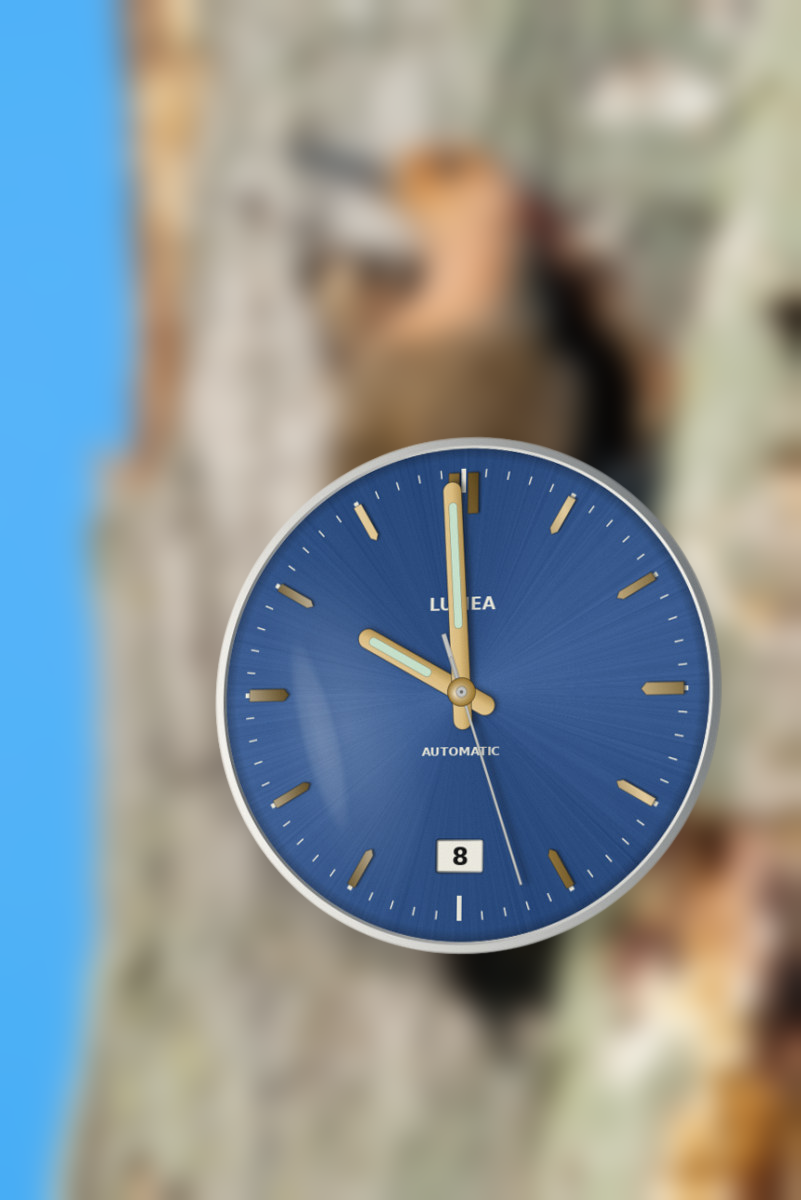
9:59:27
